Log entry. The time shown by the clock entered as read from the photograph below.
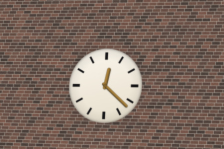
12:22
